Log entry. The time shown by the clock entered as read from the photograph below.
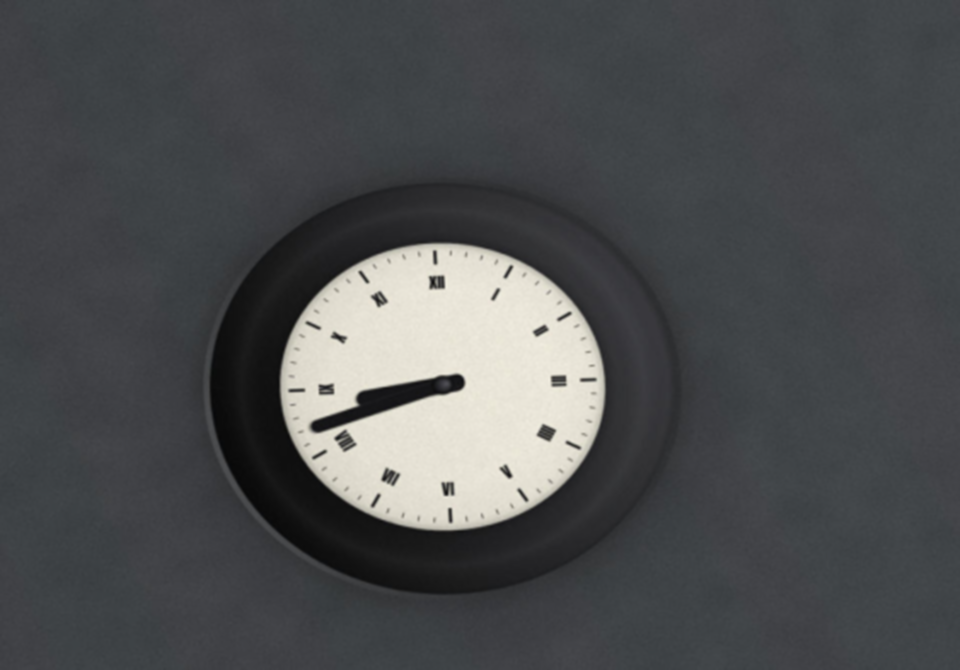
8:42
